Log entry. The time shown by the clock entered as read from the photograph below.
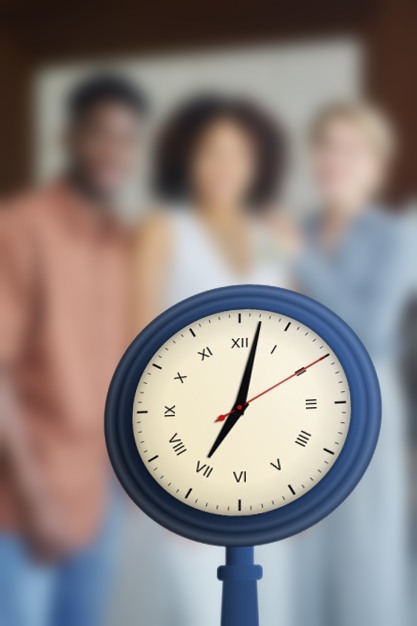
7:02:10
